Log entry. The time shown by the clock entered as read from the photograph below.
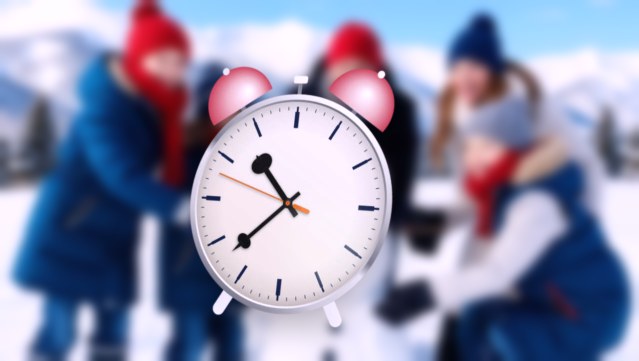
10:37:48
